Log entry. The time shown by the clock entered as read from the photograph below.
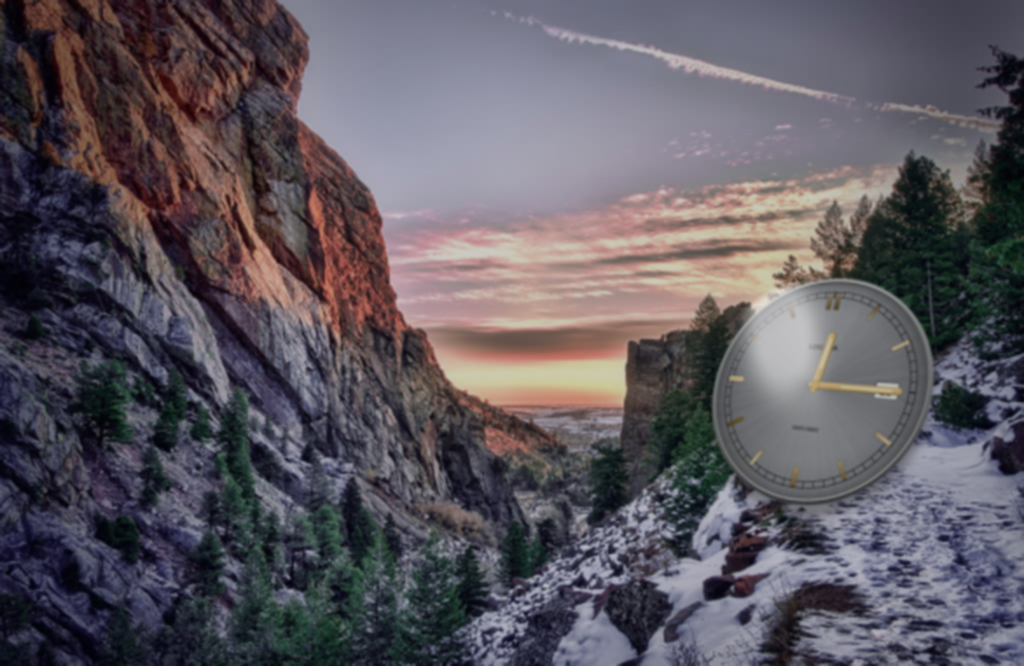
12:15
